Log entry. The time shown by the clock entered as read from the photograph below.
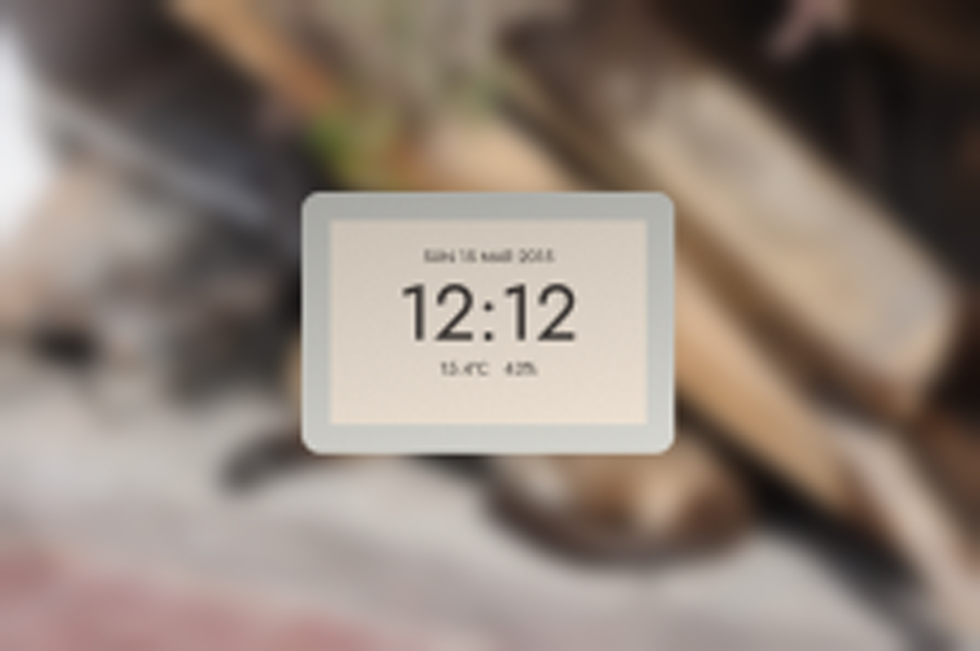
12:12
